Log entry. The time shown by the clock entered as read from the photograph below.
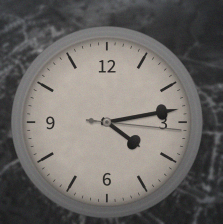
4:13:16
